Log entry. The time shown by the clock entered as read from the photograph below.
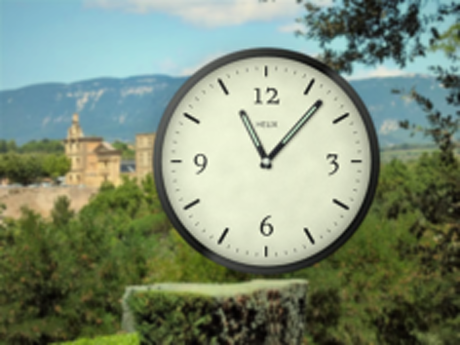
11:07
